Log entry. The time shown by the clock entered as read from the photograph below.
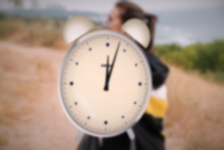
12:03
